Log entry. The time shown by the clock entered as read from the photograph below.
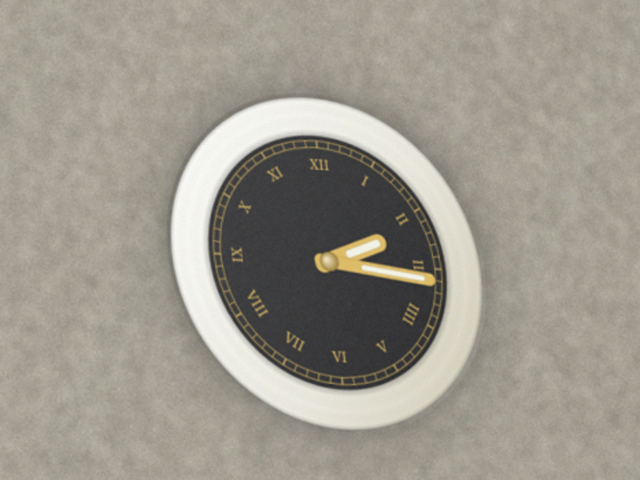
2:16
